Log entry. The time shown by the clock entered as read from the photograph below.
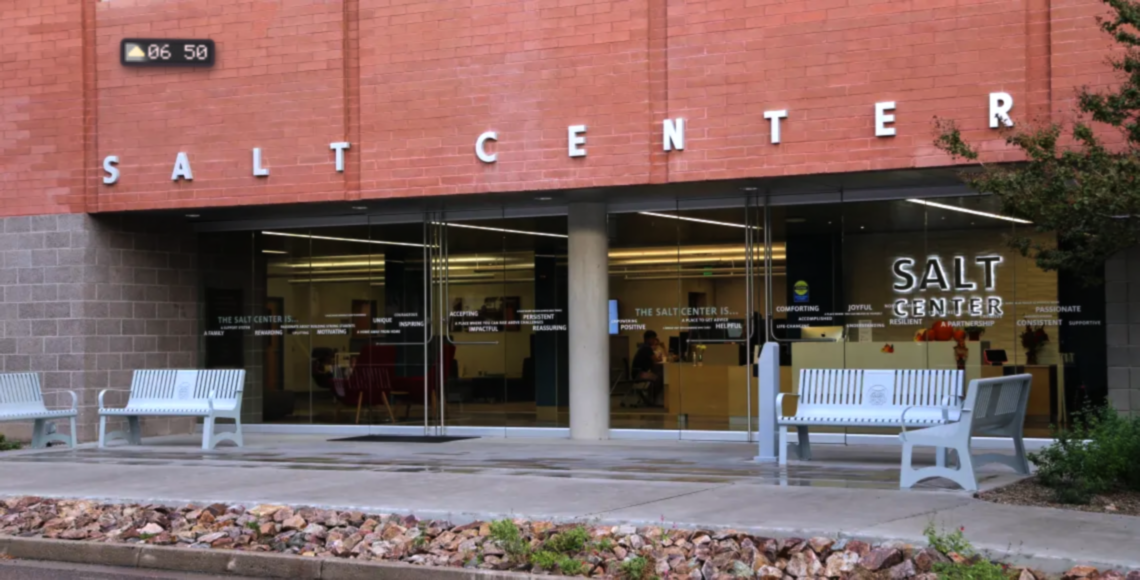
6:50
